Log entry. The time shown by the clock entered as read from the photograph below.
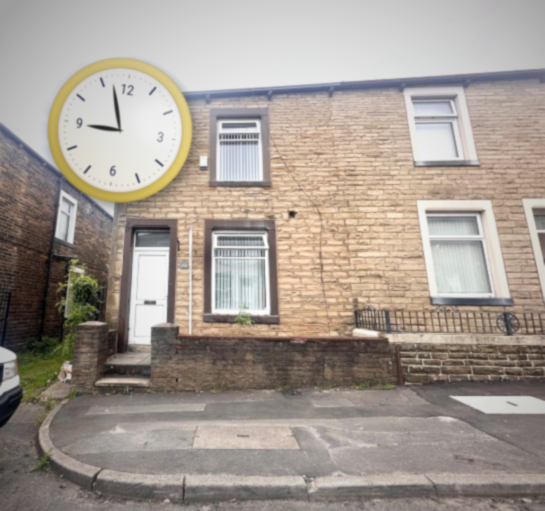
8:57
